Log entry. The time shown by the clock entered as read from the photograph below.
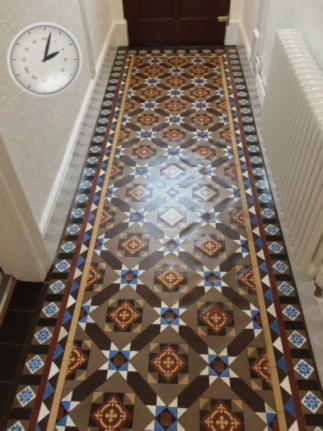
2:02
